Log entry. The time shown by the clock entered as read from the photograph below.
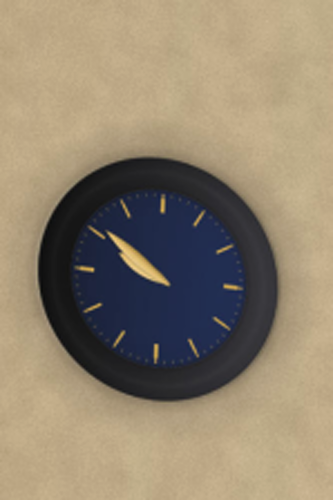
9:51
